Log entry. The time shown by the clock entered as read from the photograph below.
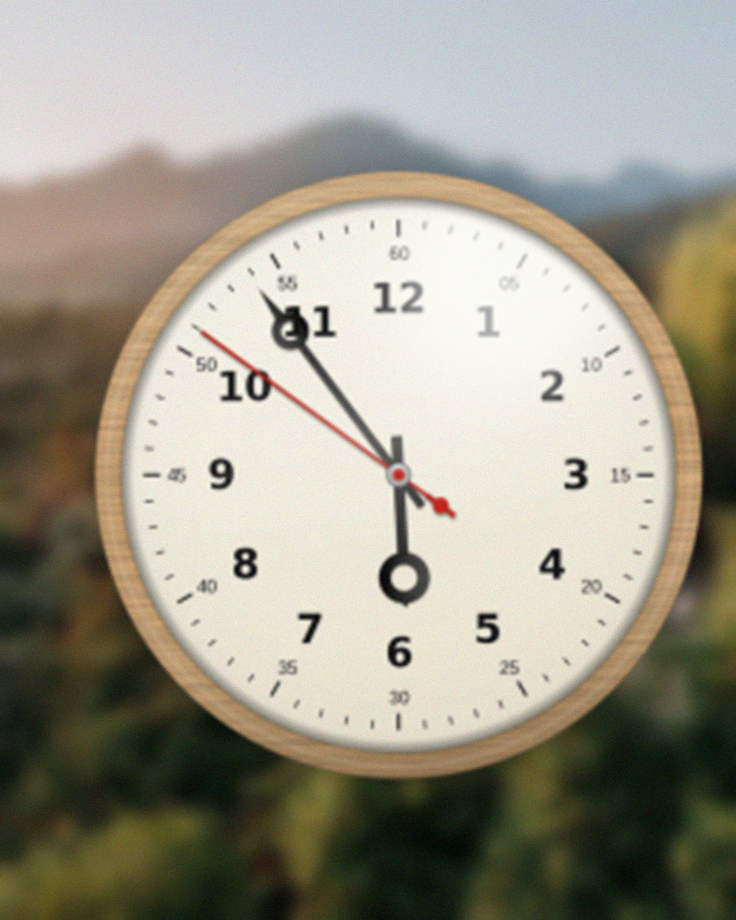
5:53:51
